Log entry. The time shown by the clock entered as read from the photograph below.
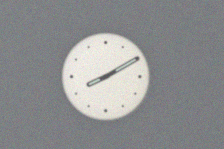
8:10
